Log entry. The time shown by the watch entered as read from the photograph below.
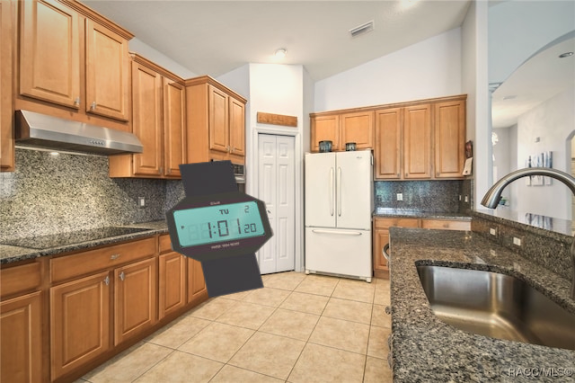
1:01:20
